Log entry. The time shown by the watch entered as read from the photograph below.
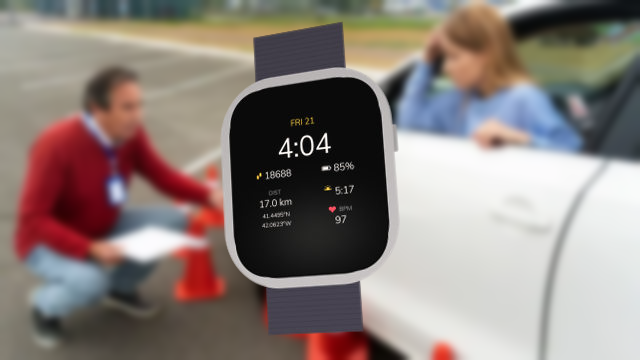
4:04
